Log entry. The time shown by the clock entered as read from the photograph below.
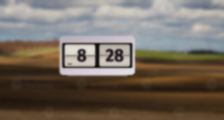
8:28
